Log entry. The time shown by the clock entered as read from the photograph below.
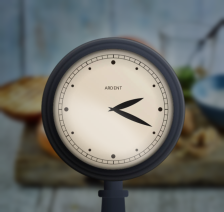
2:19
